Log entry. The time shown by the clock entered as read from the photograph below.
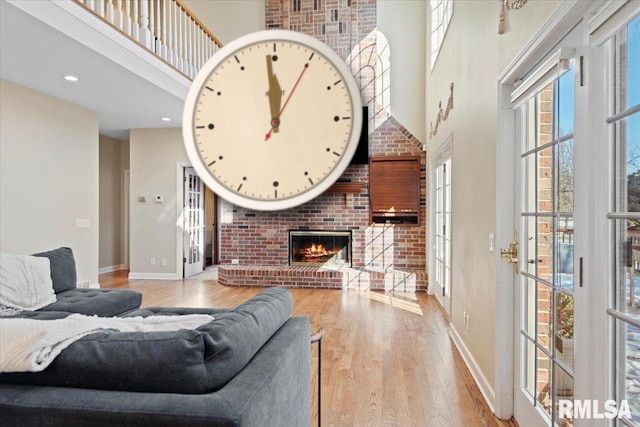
11:59:05
